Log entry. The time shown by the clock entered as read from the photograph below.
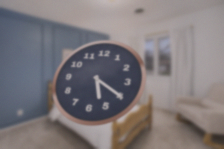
5:20
